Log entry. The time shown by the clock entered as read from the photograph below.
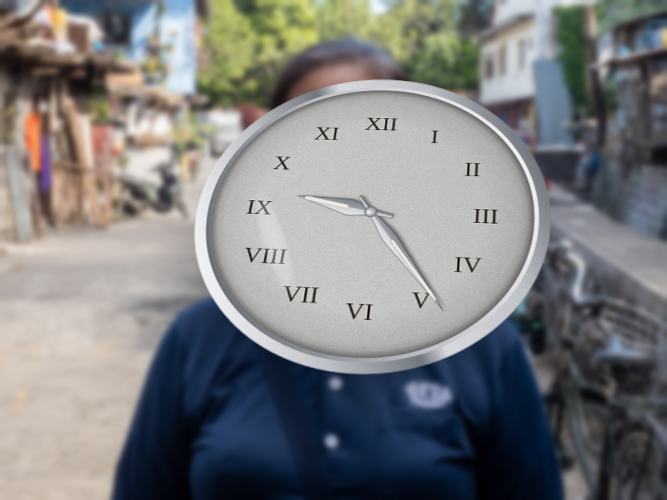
9:24
